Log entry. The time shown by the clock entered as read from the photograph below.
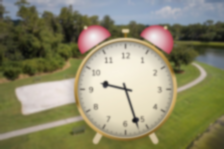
9:27
